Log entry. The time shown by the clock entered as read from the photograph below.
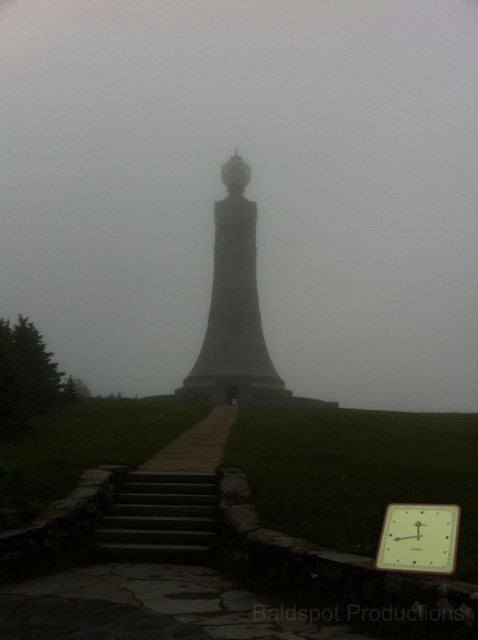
11:43
